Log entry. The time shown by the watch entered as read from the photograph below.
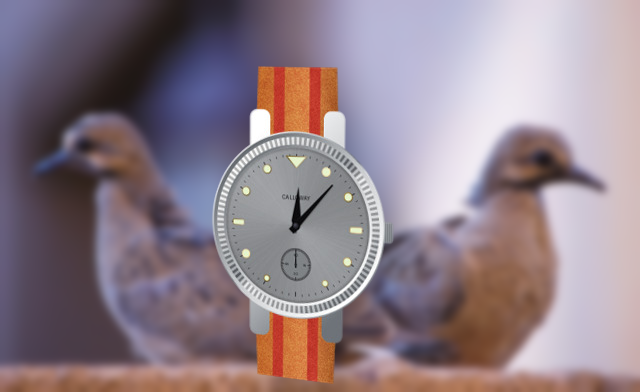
12:07
